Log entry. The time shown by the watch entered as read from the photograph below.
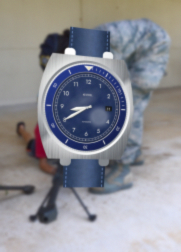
8:40
